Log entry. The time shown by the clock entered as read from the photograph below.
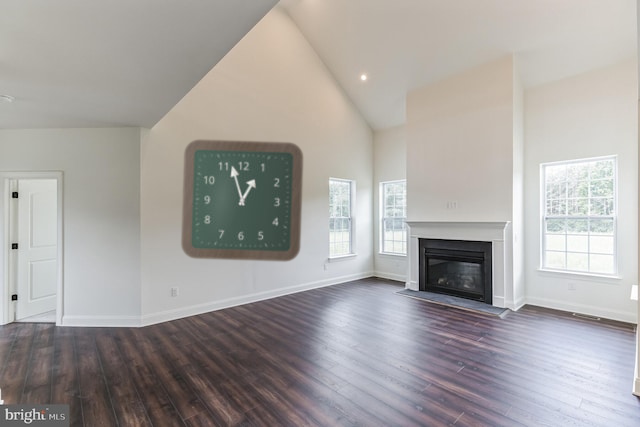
12:57
